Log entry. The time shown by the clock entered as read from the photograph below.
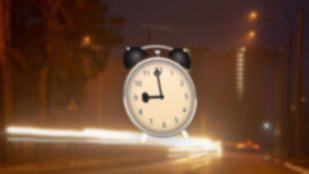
8:59
